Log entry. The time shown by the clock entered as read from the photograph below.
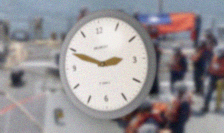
2:49
